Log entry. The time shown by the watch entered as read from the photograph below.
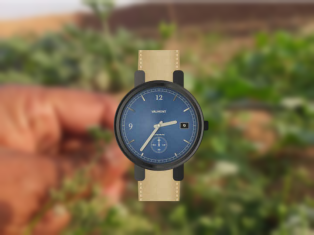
2:36
